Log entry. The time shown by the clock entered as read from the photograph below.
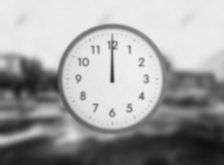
12:00
